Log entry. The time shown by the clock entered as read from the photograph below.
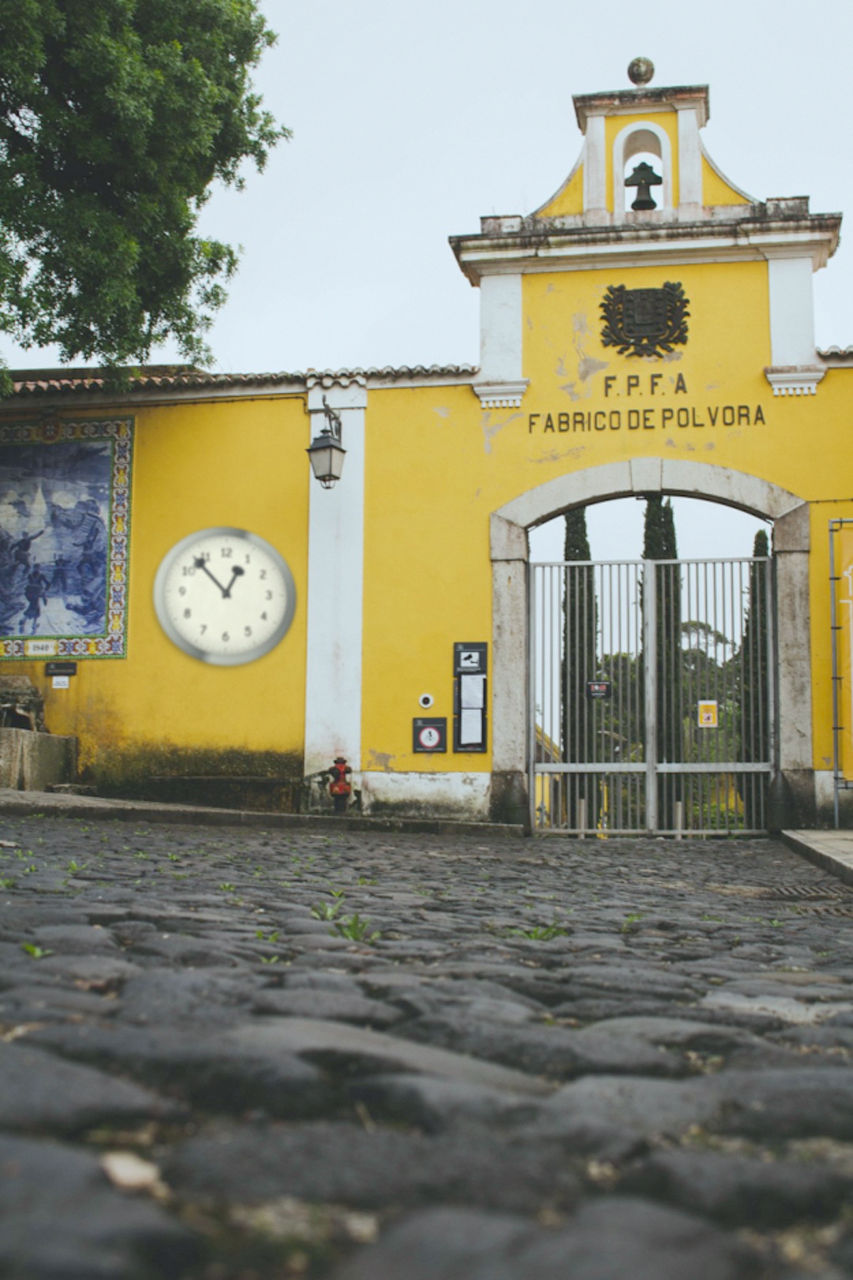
12:53
